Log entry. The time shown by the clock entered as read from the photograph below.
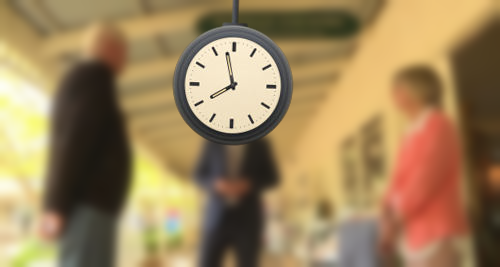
7:58
